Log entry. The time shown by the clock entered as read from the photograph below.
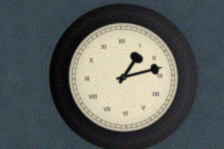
1:13
